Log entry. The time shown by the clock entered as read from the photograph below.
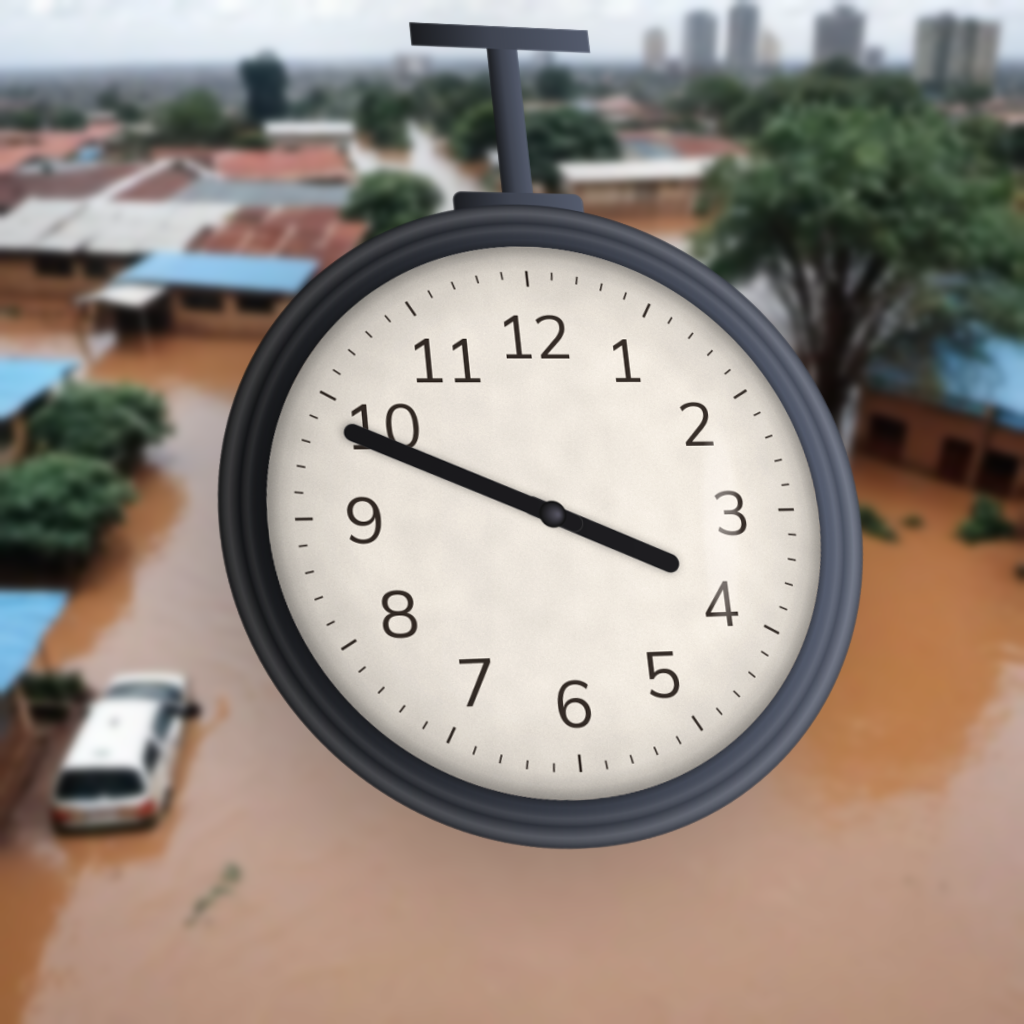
3:49
